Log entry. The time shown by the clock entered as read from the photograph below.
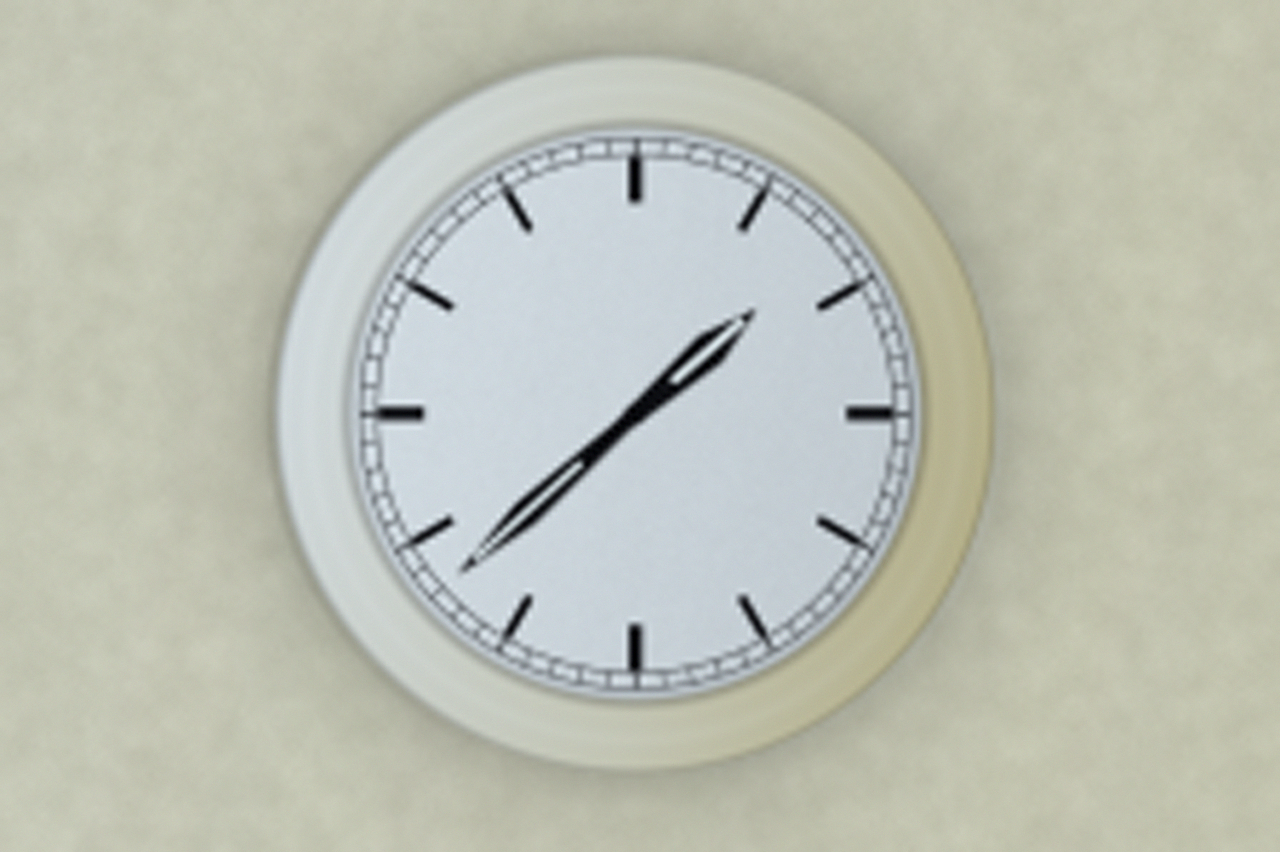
1:38
